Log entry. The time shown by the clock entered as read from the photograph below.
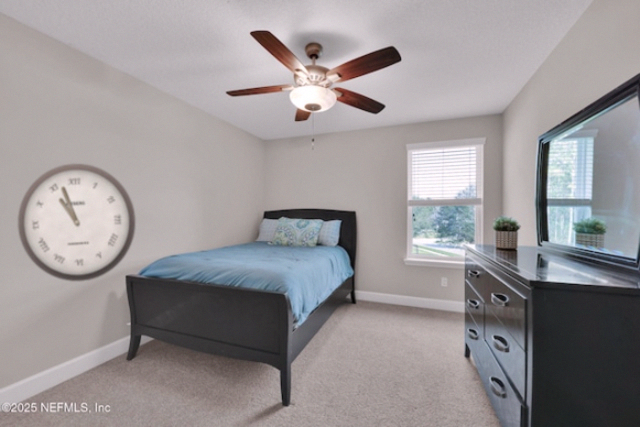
10:57
